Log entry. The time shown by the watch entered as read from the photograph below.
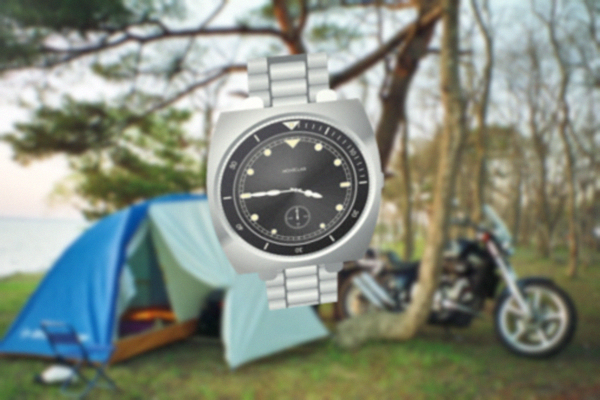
3:45
